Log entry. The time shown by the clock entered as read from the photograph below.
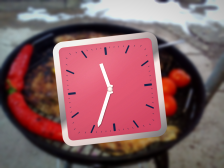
11:34
